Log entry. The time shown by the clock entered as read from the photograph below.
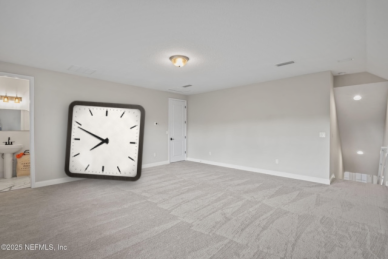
7:49
